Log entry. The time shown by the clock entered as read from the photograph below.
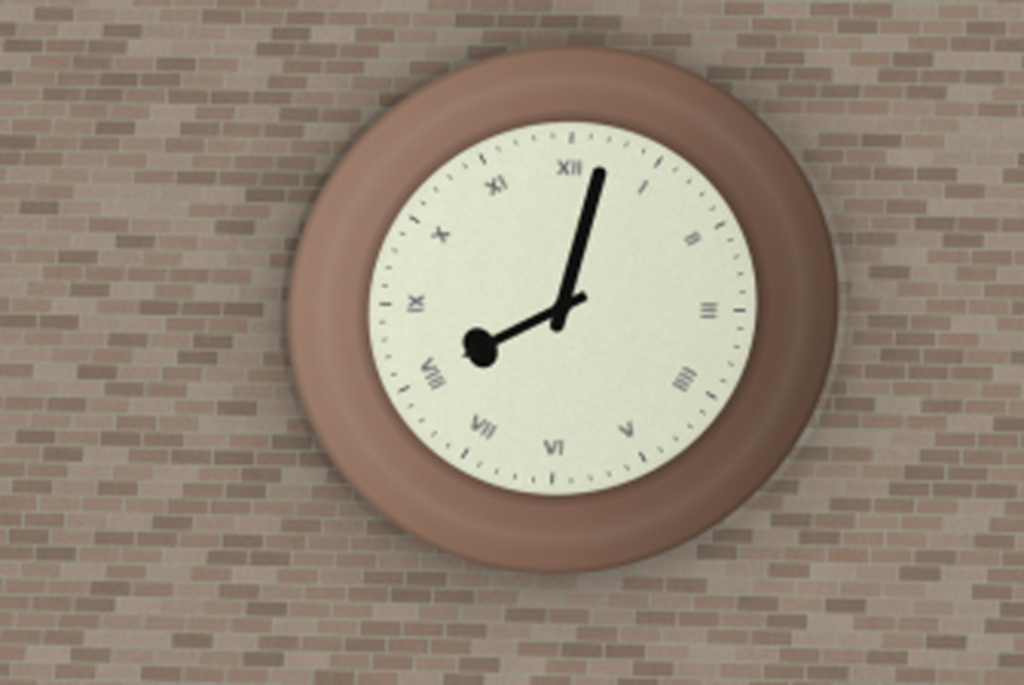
8:02
